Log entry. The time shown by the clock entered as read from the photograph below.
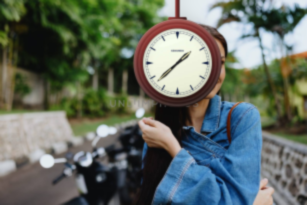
1:38
